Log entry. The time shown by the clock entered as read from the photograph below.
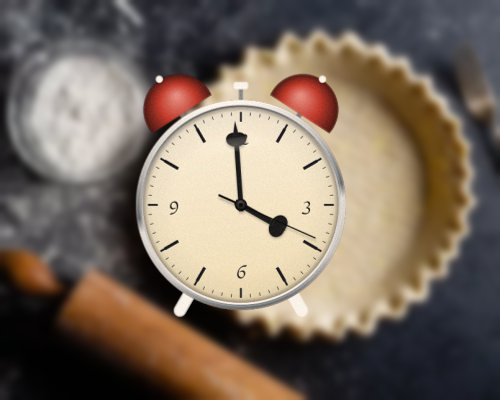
3:59:19
